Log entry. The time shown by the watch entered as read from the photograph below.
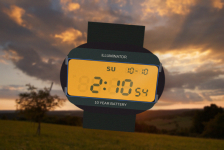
2:10:54
